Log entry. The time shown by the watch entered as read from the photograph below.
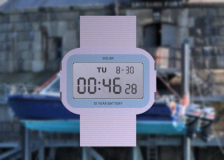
0:46:28
